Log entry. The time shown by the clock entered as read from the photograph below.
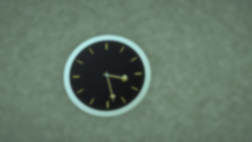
3:28
